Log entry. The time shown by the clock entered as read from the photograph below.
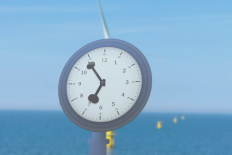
6:54
